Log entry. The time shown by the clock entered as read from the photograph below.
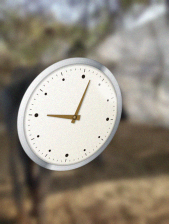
9:02
